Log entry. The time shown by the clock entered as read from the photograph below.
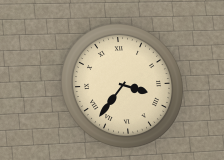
3:37
